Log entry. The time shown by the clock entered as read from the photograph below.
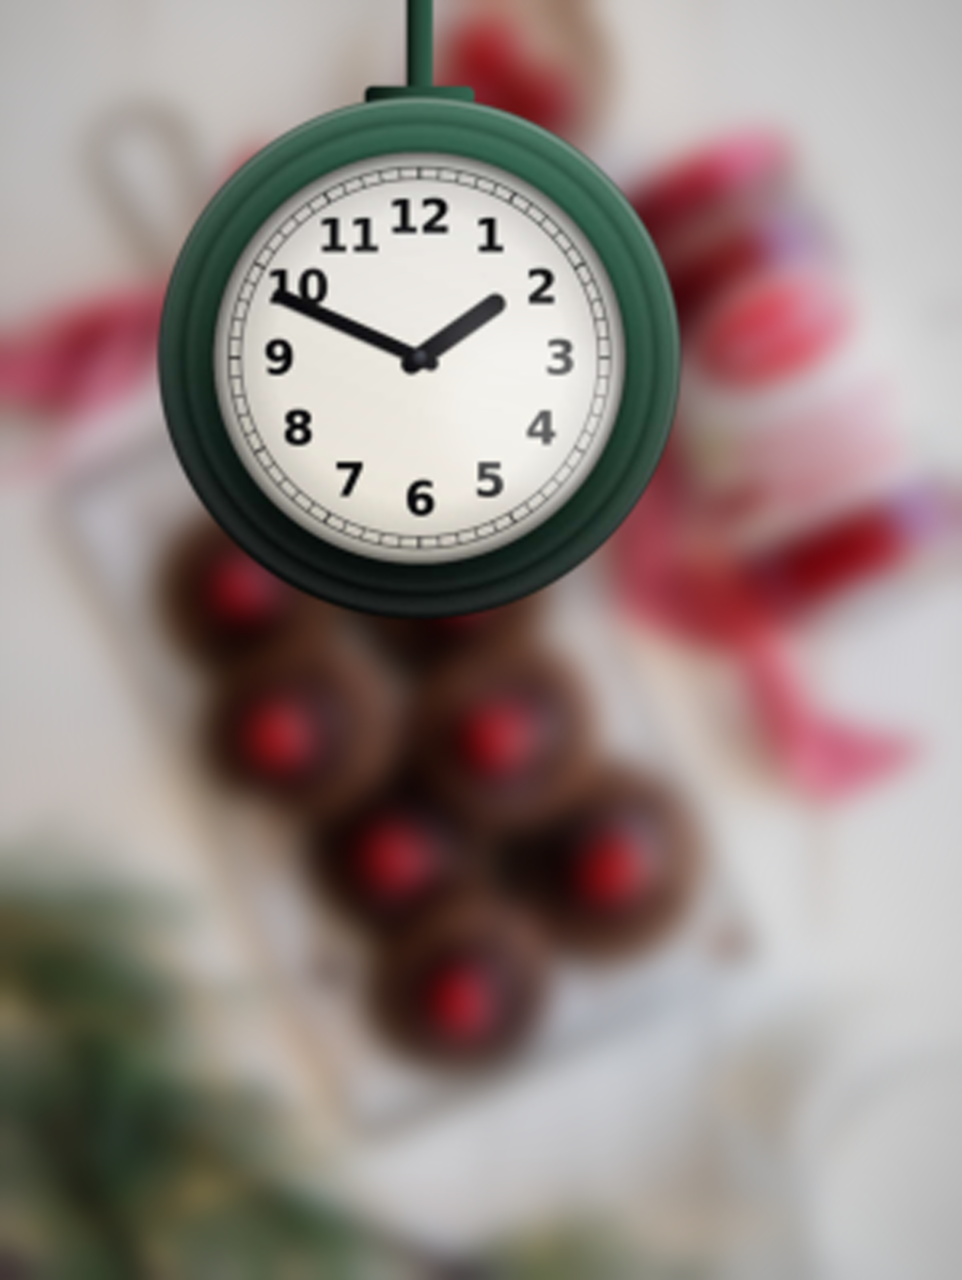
1:49
